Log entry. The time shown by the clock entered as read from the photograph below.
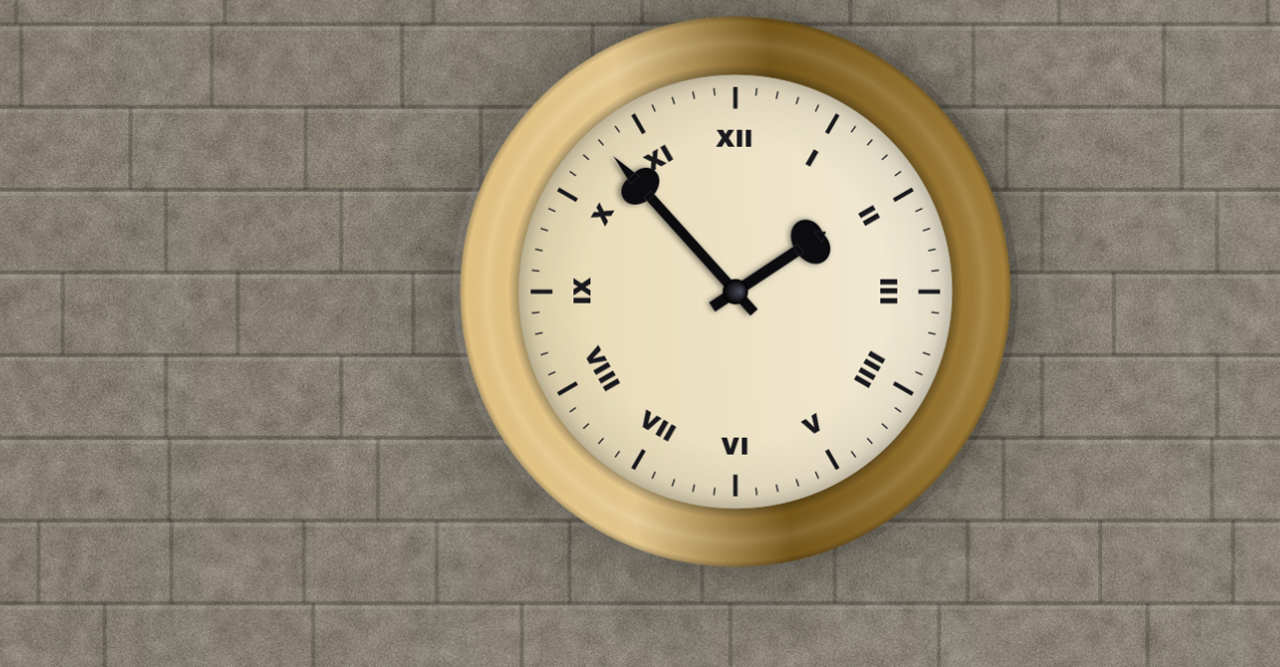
1:53
